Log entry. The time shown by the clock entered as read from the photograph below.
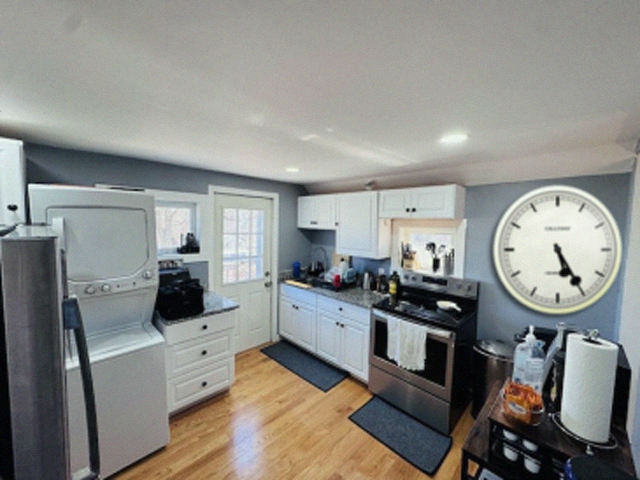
5:25
